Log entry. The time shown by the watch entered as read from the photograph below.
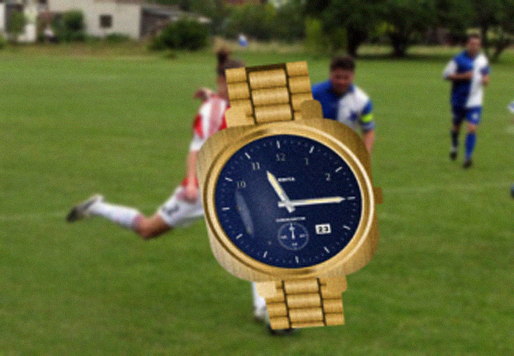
11:15
